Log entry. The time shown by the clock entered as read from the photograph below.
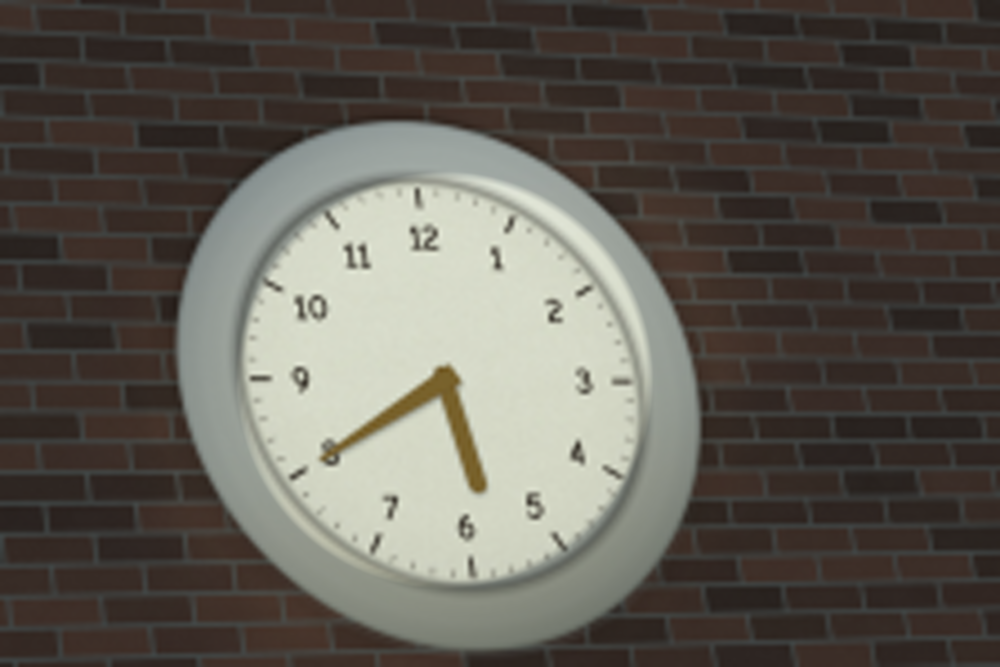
5:40
